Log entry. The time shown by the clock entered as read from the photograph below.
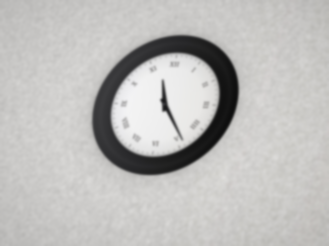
11:24
